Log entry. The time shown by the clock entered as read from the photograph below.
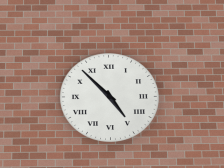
4:53
